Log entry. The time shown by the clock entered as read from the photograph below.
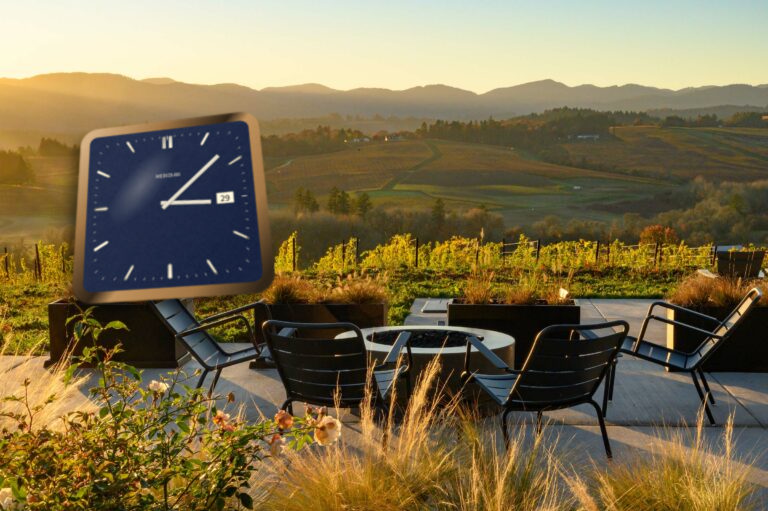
3:08
